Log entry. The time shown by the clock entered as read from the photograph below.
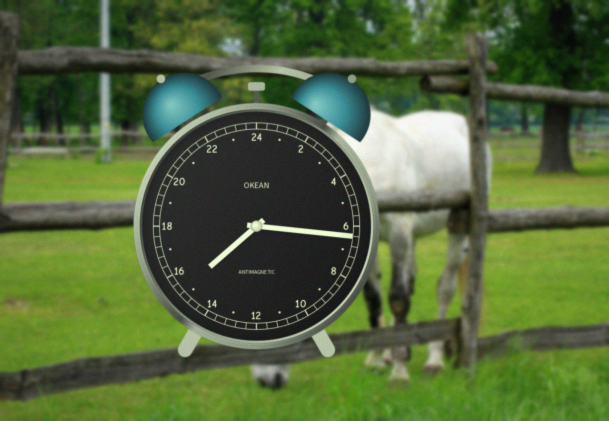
15:16
